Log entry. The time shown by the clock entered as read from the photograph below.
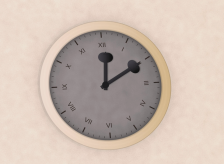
12:10
